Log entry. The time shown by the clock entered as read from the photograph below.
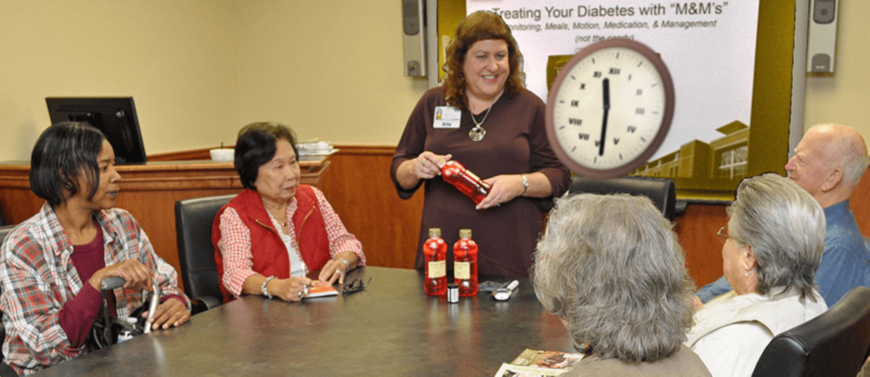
11:29
